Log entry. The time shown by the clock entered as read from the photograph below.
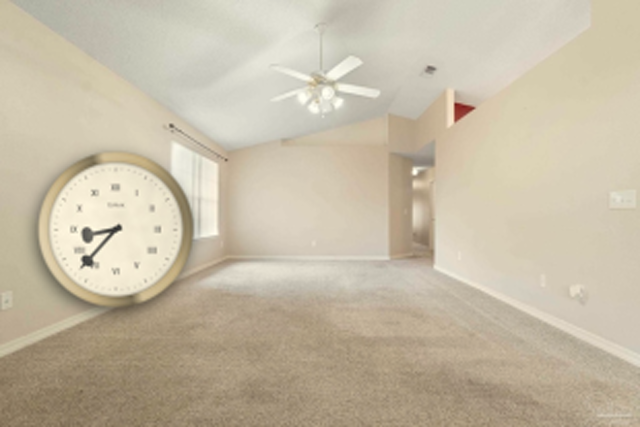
8:37
